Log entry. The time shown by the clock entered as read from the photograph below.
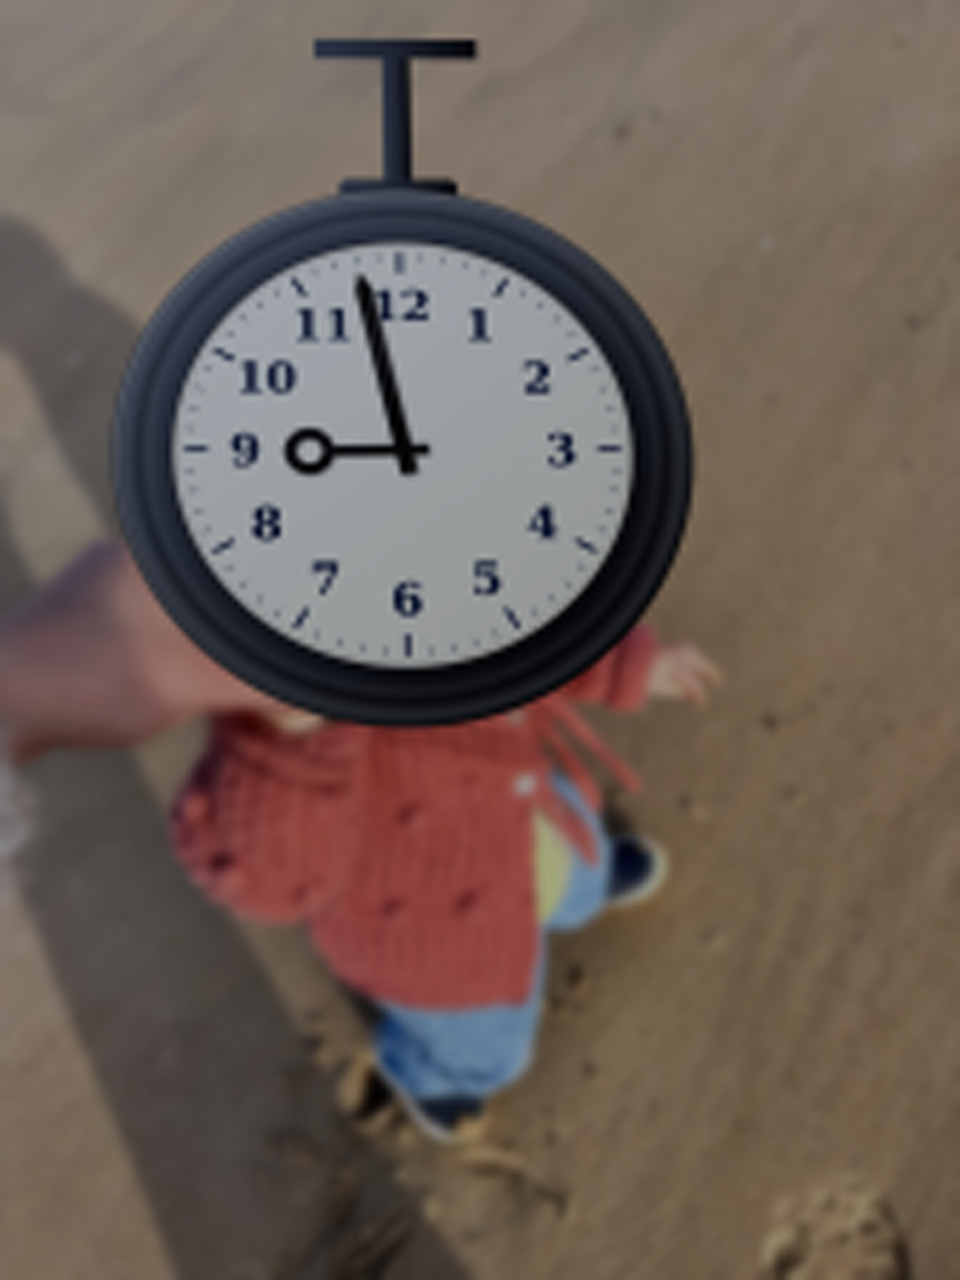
8:58
